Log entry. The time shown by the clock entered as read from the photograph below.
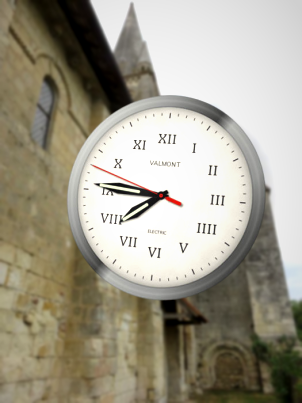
7:45:48
